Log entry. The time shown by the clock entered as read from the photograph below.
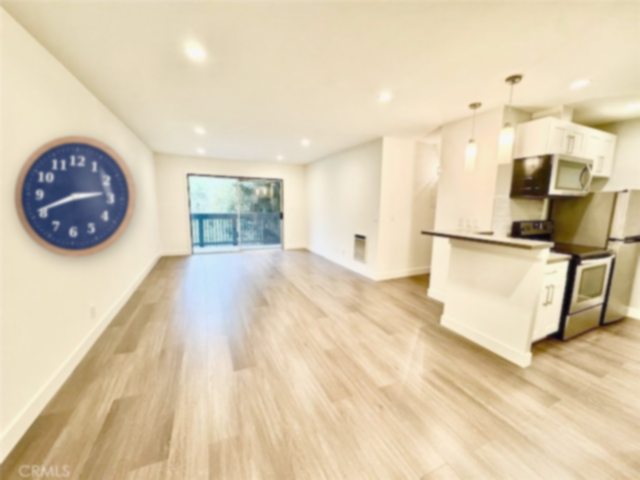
2:41
